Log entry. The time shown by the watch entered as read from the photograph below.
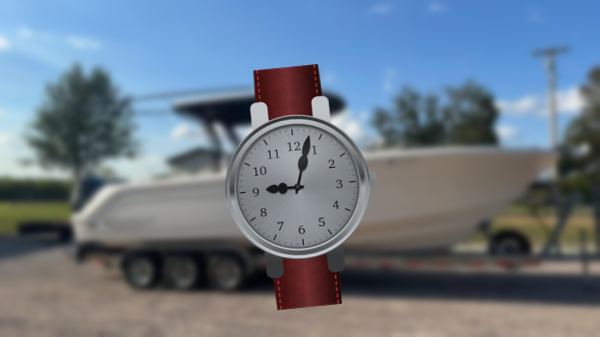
9:03
